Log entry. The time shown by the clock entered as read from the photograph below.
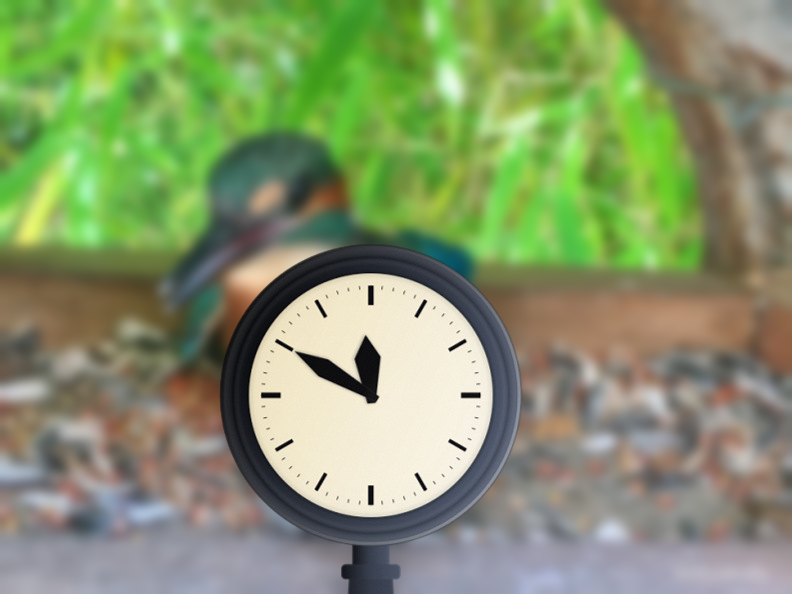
11:50
